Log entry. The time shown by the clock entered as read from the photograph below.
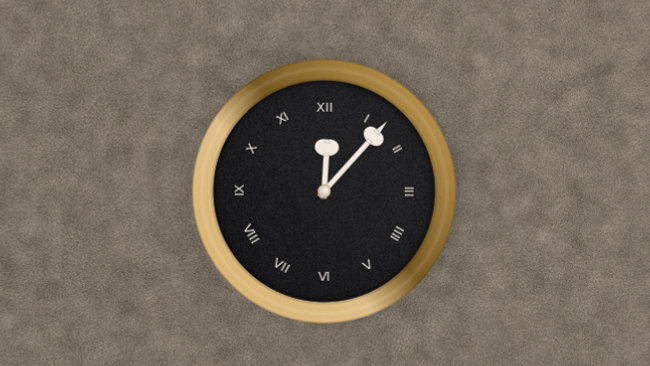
12:07
